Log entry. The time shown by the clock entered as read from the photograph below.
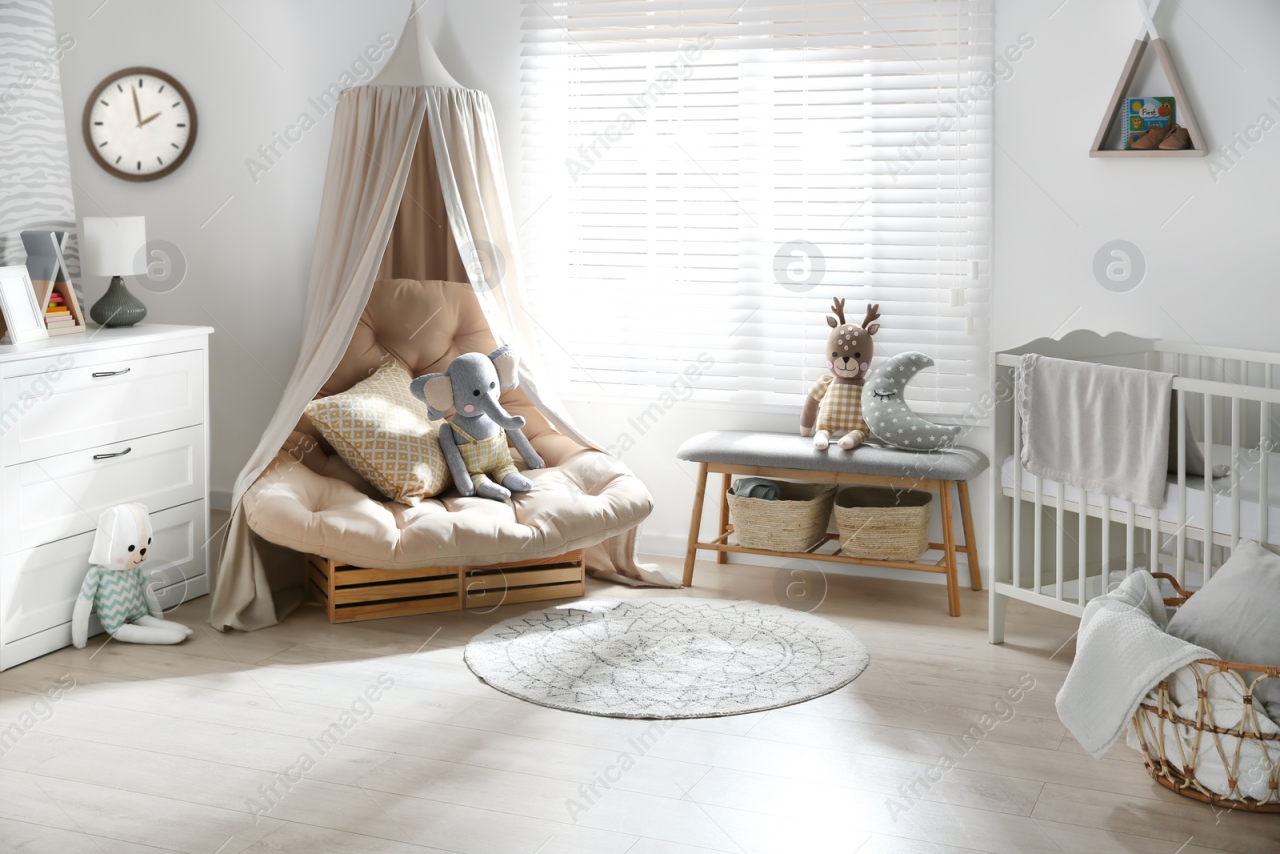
1:58
